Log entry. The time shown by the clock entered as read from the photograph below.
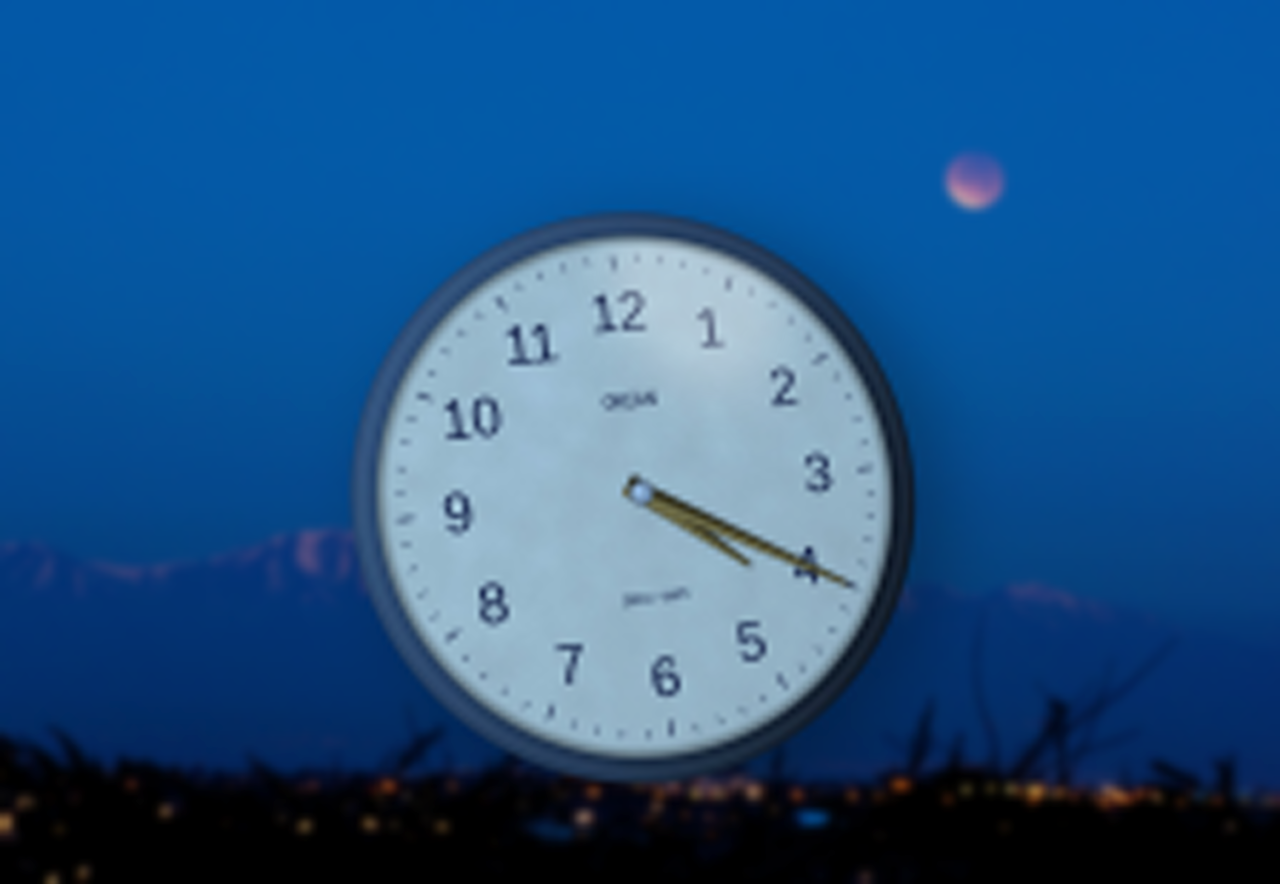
4:20
